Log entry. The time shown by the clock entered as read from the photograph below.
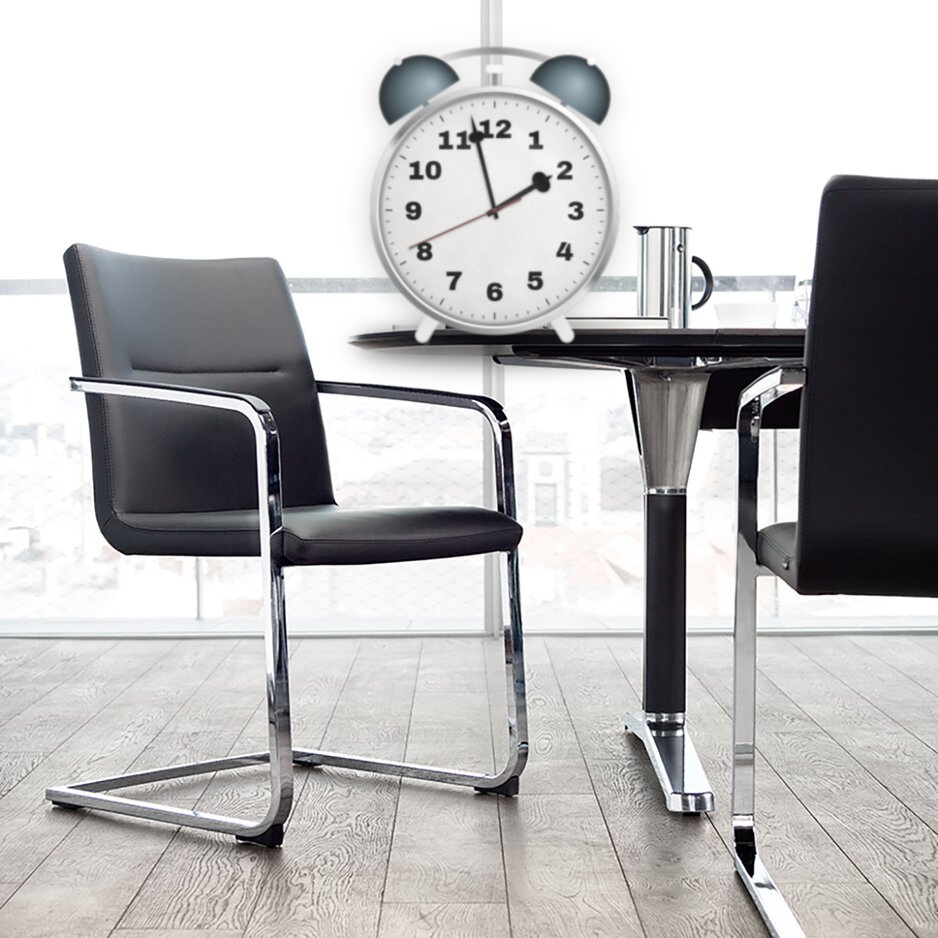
1:57:41
